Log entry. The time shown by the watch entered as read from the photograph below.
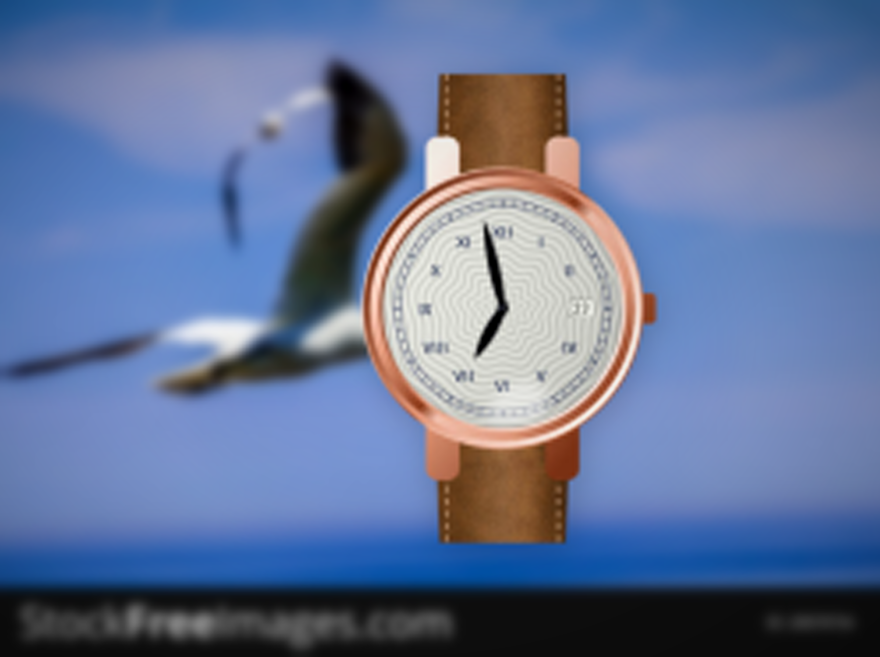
6:58
